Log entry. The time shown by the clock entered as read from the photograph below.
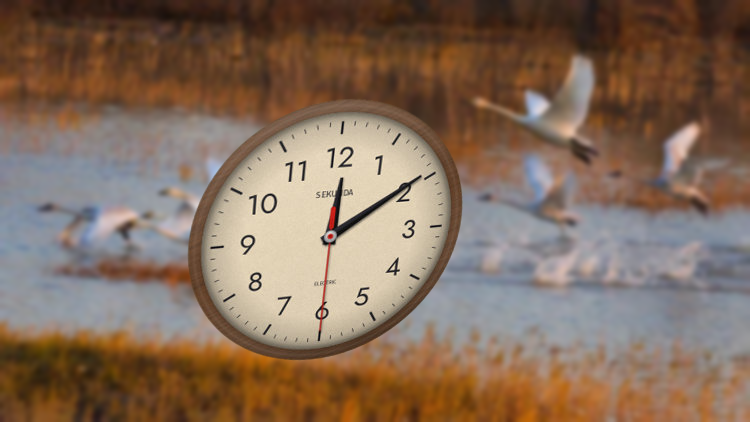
12:09:30
